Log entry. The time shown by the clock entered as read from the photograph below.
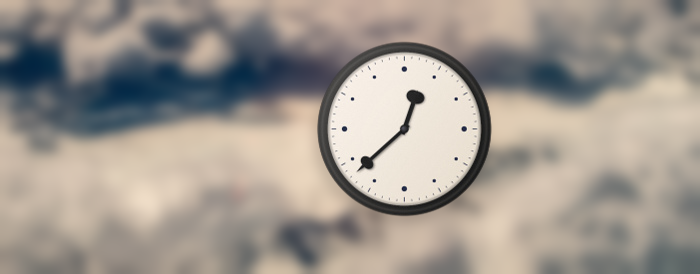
12:38
